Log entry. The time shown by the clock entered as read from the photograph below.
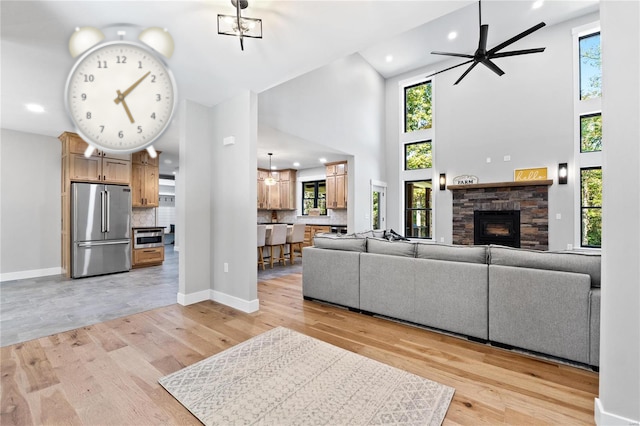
5:08
